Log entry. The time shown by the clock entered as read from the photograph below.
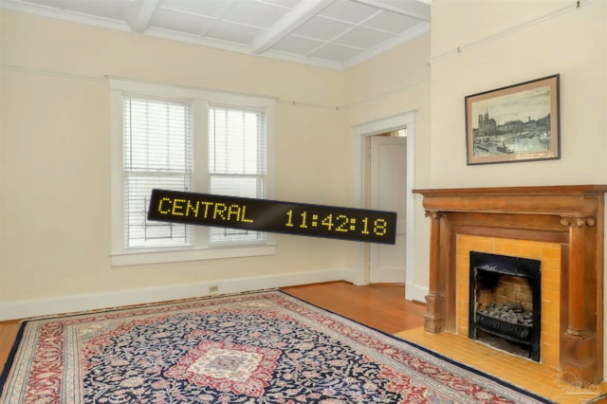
11:42:18
